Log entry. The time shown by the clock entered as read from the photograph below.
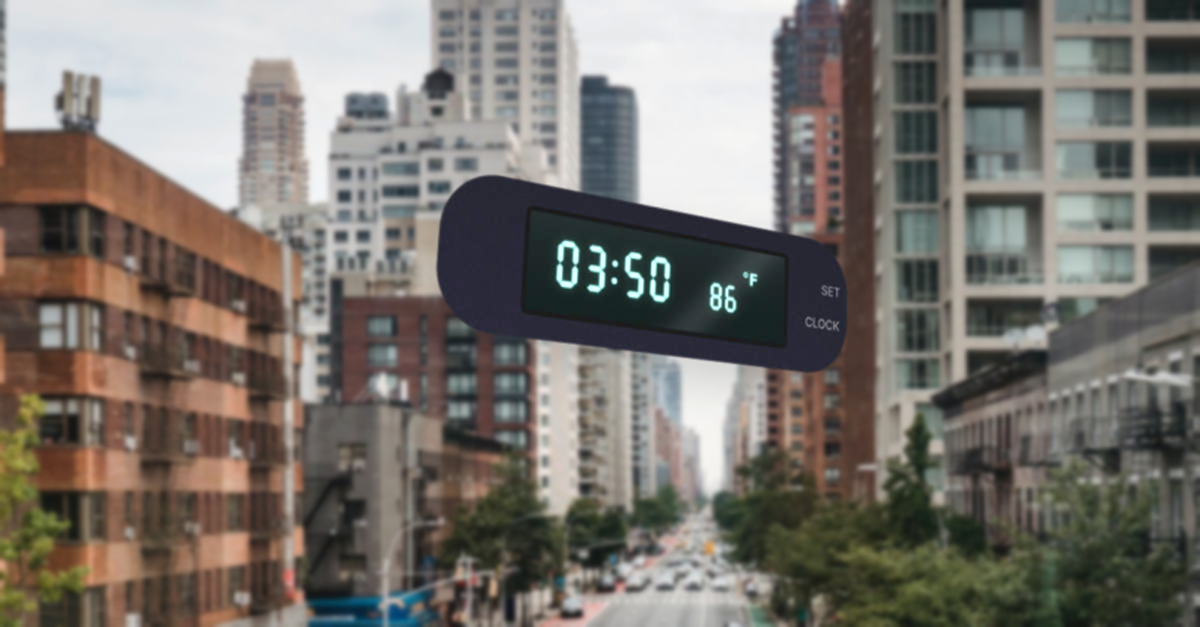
3:50
